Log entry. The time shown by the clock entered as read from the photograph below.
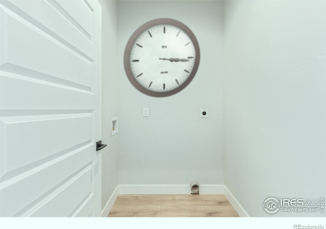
3:16
